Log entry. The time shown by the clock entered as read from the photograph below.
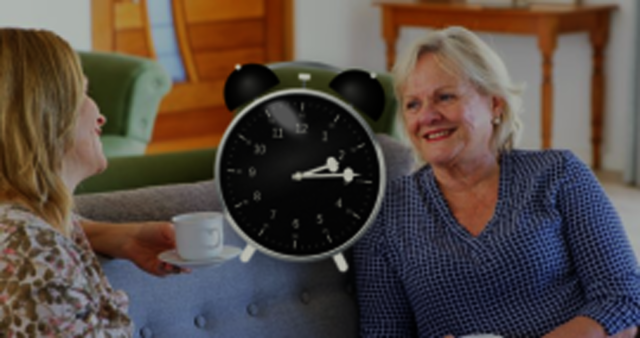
2:14
